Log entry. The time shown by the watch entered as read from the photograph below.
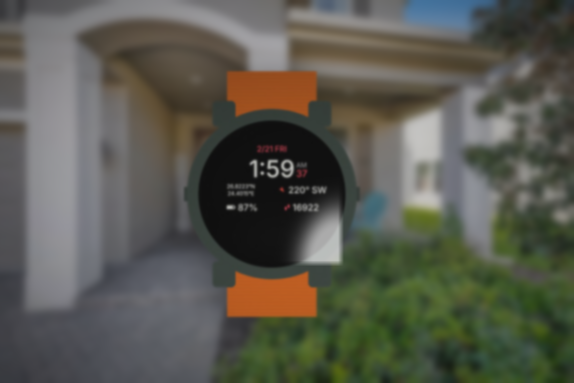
1:59
